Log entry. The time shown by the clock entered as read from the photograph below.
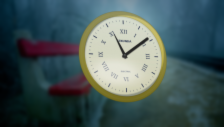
11:09
